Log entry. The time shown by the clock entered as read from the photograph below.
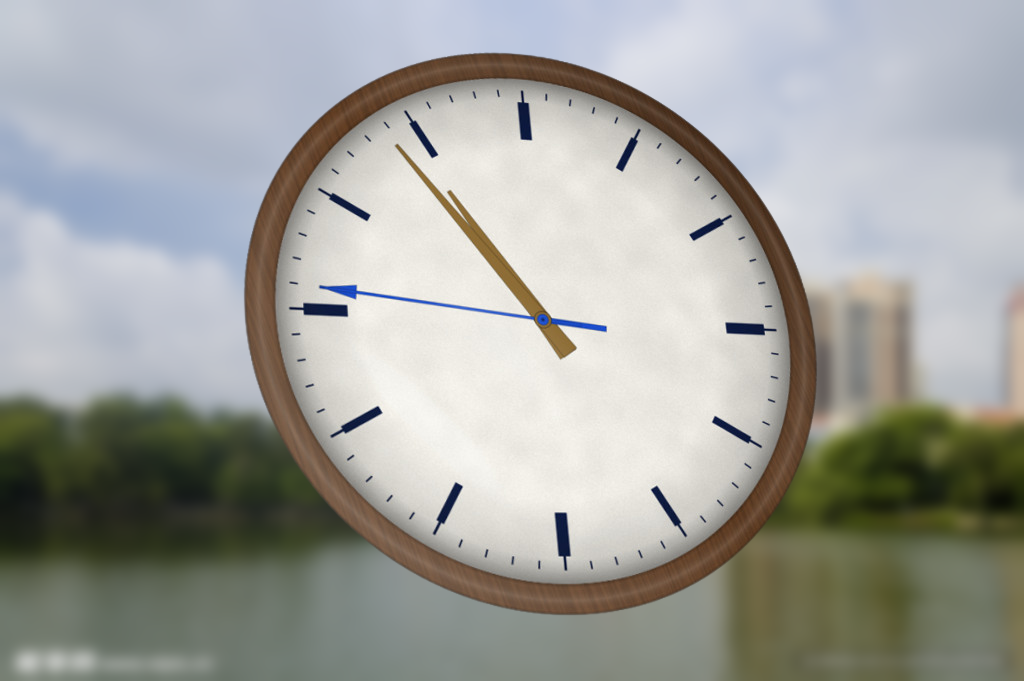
10:53:46
